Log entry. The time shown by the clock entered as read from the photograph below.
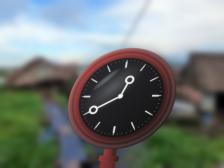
12:40
